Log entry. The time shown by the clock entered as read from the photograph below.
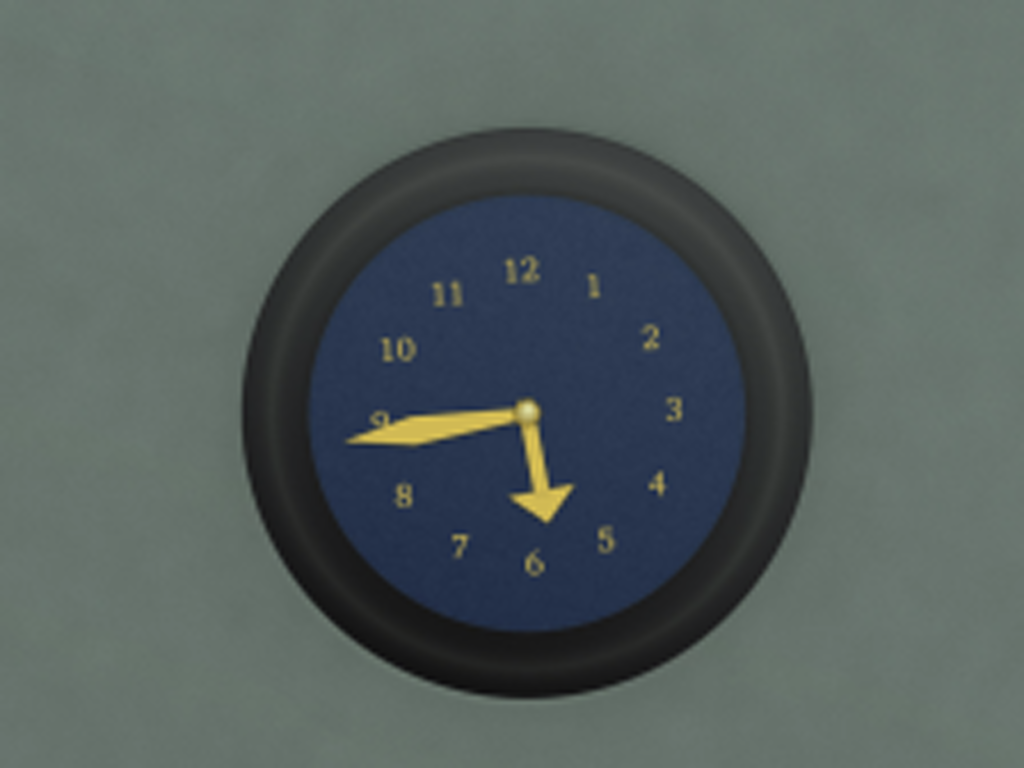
5:44
